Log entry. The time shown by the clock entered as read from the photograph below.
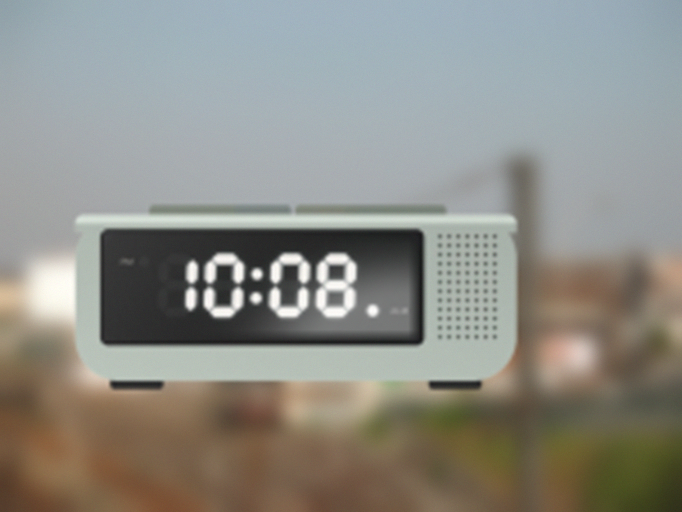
10:08
